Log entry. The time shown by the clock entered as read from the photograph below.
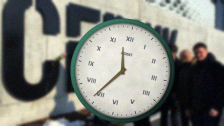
11:36
